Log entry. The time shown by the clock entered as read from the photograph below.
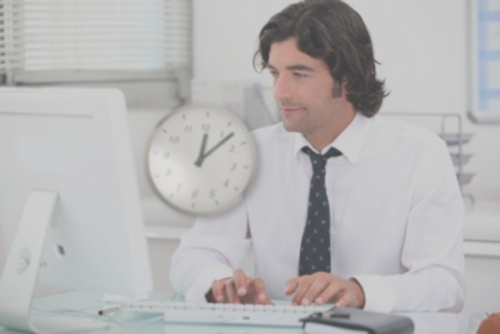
12:07
